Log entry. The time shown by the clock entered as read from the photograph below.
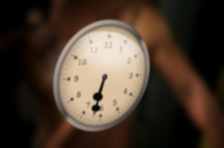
6:32
